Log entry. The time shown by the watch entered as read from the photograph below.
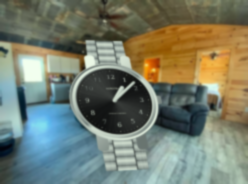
1:08
